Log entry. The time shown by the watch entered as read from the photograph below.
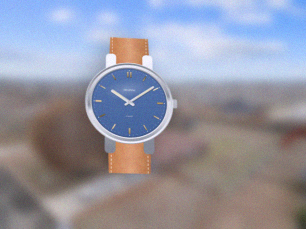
10:09
